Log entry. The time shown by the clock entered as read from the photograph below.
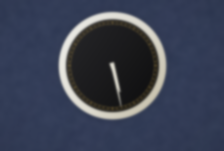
5:28
